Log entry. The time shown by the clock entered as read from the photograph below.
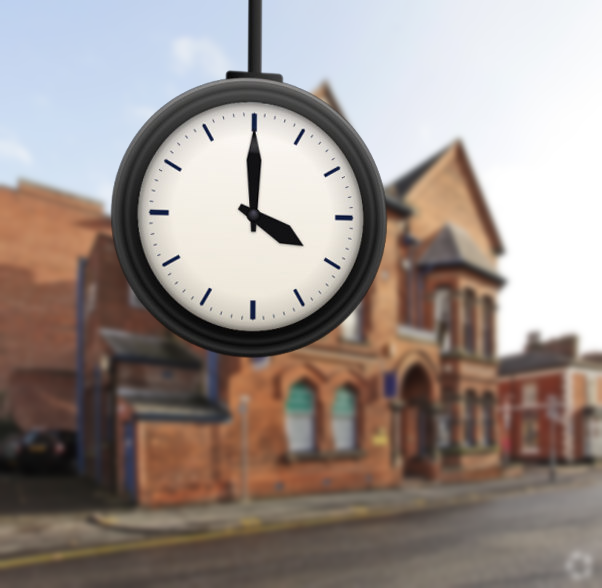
4:00
